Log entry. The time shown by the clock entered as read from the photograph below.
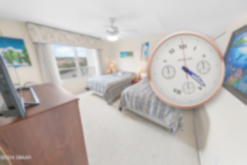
4:23
